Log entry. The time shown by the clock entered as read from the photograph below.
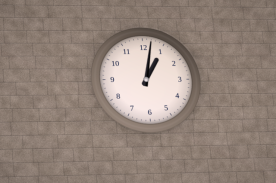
1:02
